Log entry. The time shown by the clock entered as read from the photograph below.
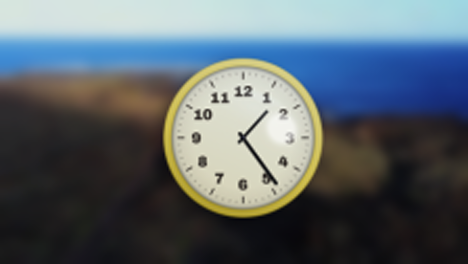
1:24
